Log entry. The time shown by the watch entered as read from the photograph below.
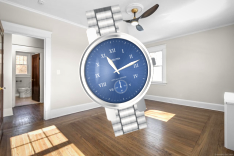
11:13
